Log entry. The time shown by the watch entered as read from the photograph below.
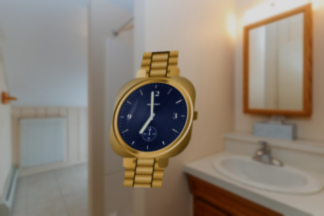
6:59
